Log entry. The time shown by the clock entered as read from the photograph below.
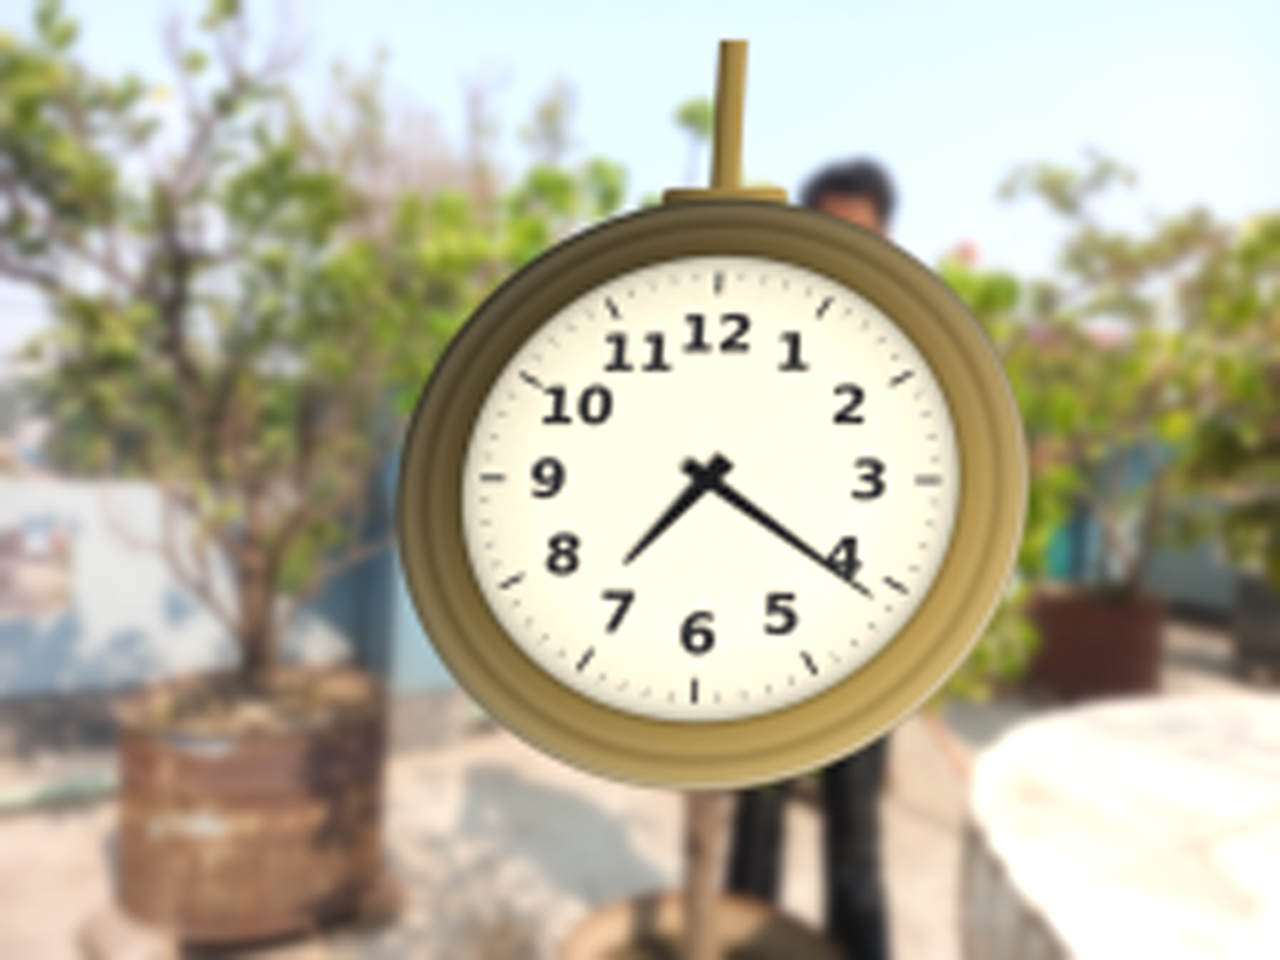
7:21
